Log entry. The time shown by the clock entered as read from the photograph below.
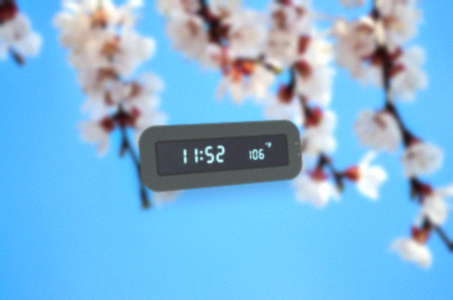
11:52
